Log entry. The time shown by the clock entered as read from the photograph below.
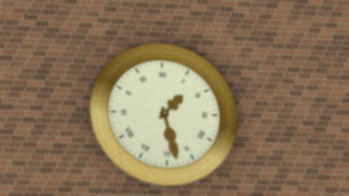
1:28
